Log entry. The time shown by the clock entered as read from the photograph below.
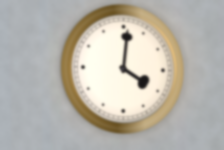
4:01
